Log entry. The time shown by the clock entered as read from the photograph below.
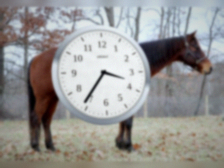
3:36
